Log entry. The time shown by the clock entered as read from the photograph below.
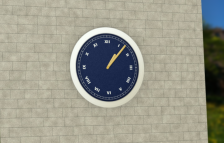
1:07
